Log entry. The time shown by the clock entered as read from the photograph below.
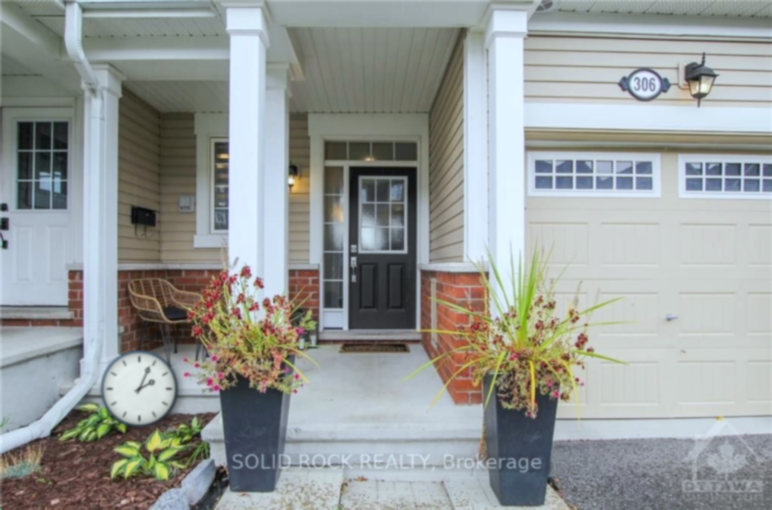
2:04
